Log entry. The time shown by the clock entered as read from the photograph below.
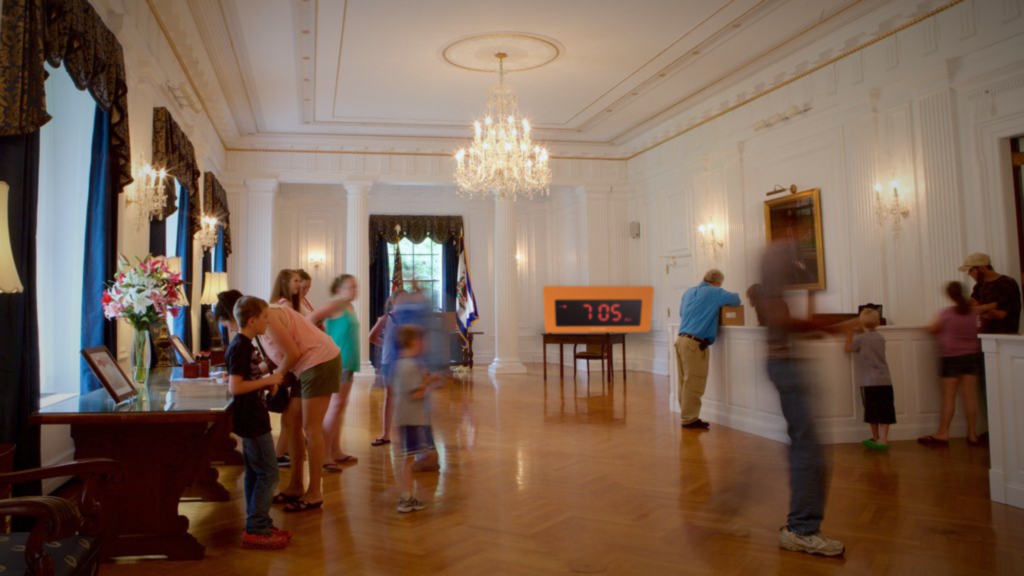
7:05
